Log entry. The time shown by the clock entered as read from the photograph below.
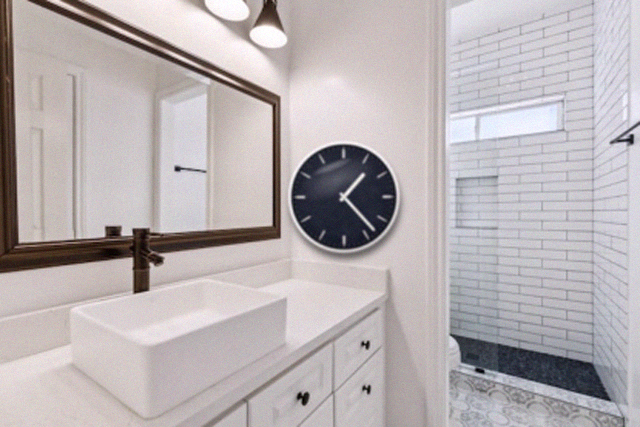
1:23
